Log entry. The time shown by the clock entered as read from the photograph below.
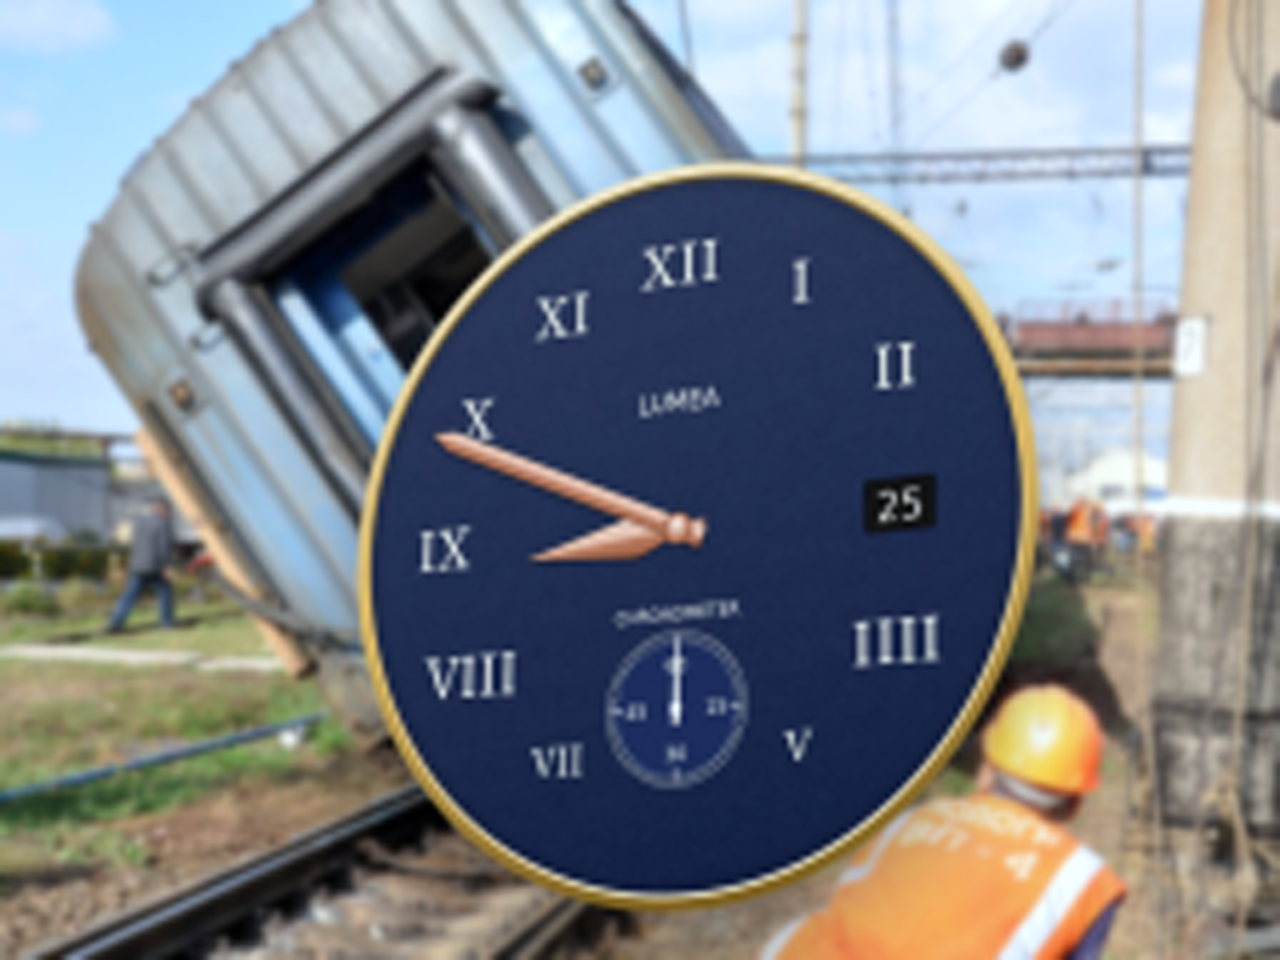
8:49
